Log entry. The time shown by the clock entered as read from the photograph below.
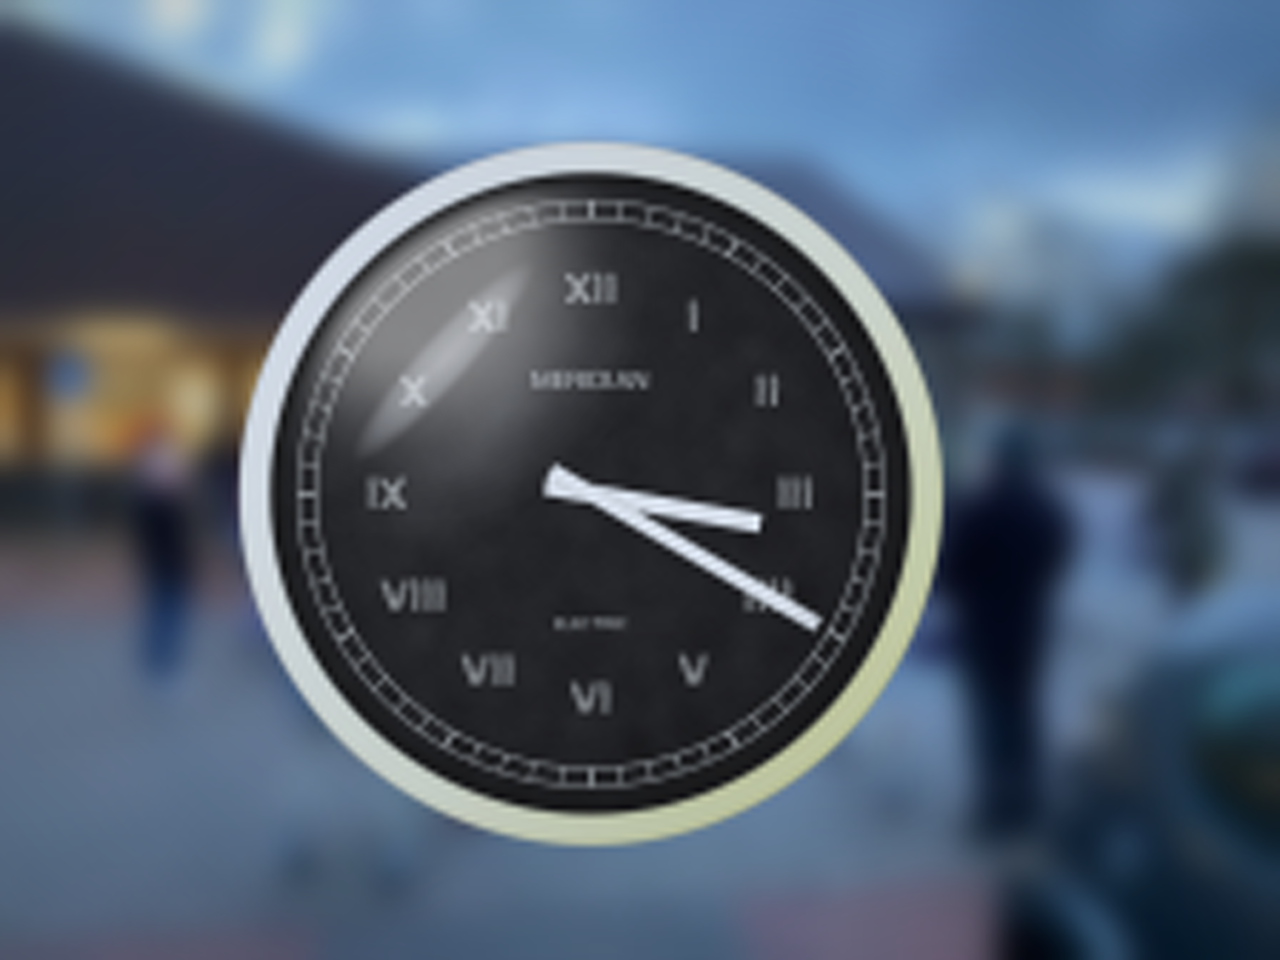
3:20
